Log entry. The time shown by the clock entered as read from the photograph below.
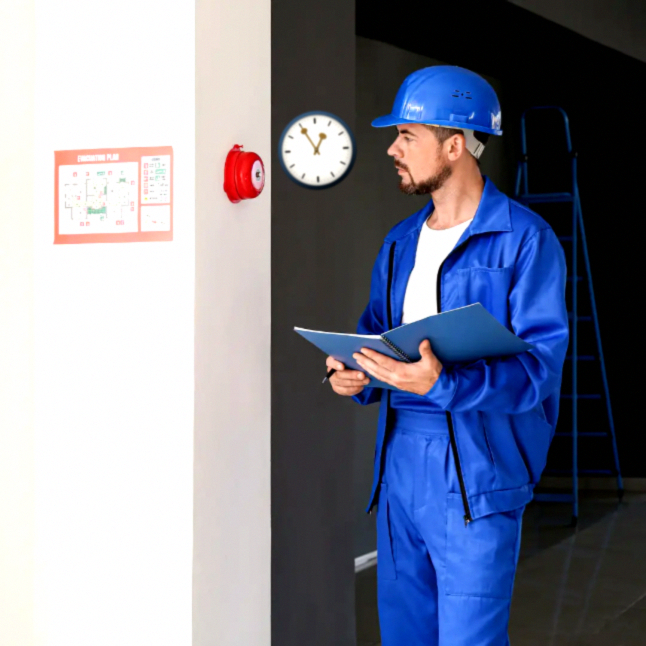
12:55
